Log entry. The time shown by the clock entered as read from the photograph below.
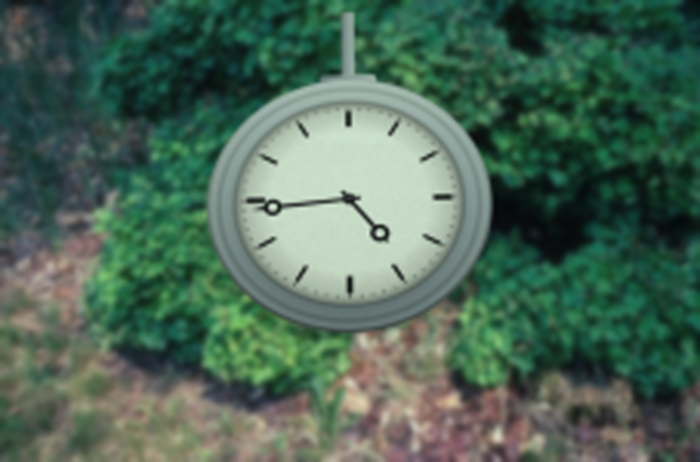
4:44
